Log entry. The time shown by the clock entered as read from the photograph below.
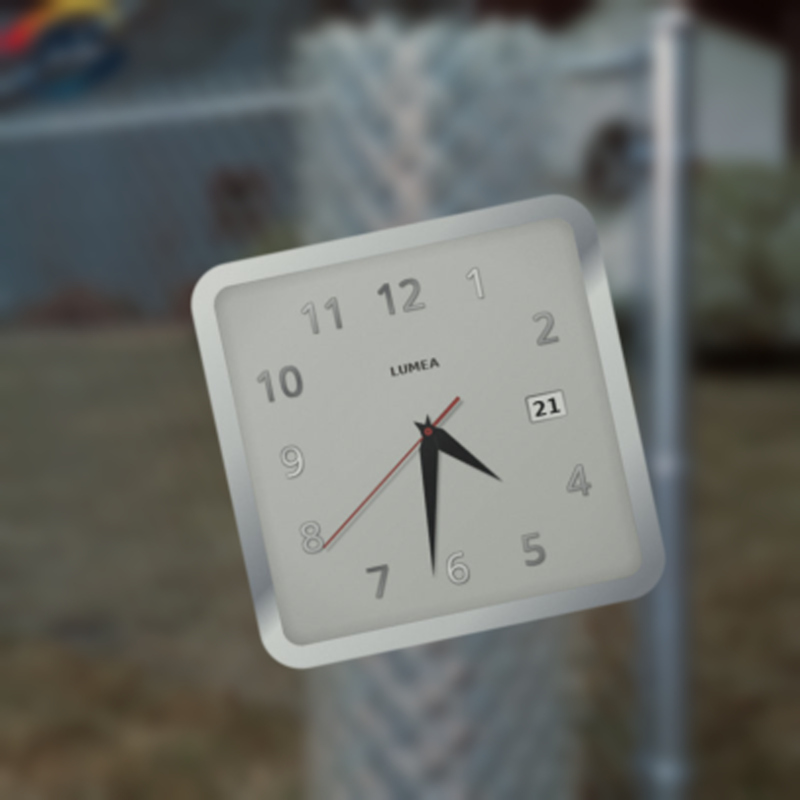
4:31:39
